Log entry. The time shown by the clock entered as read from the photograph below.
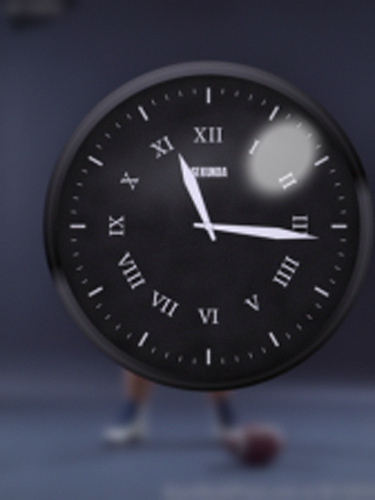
11:16
